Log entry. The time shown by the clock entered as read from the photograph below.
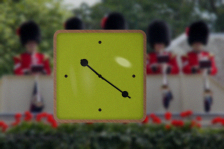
10:21
